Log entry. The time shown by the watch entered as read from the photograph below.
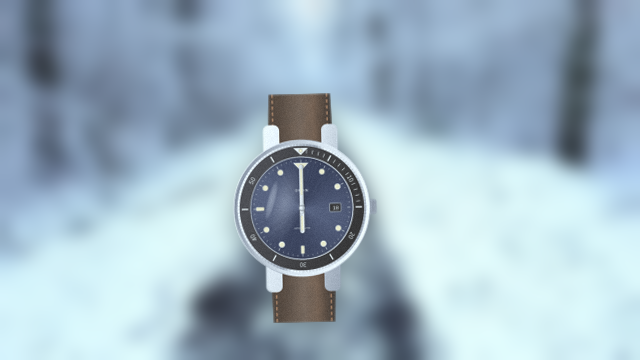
6:00
